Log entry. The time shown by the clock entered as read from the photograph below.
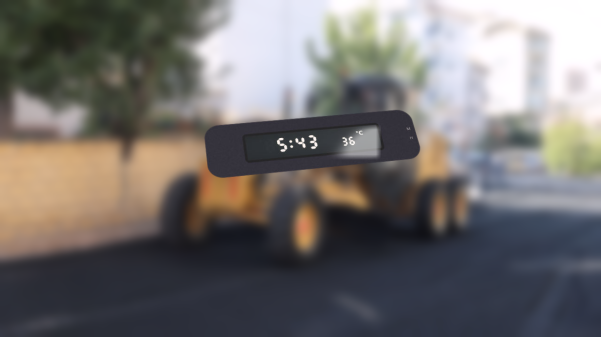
5:43
